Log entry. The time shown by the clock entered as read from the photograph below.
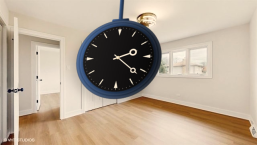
2:22
